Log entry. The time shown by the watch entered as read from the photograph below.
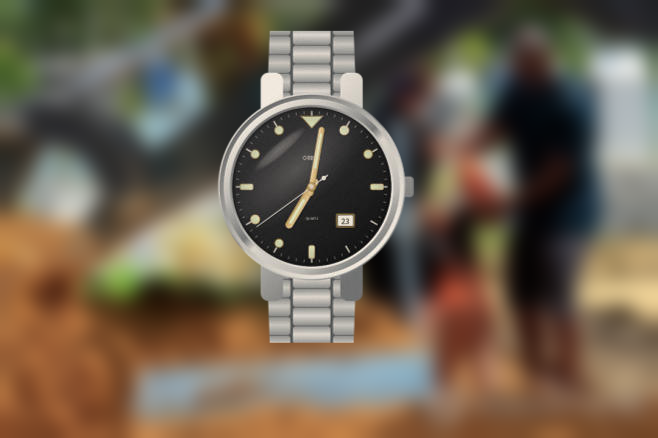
7:01:39
